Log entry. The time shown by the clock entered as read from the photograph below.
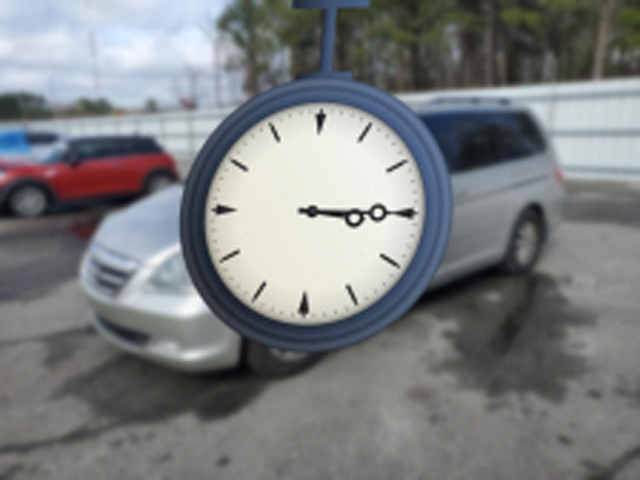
3:15
